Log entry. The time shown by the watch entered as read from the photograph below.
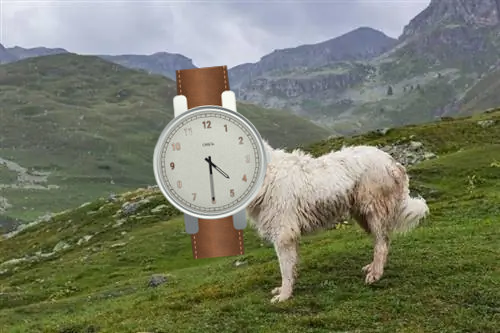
4:30
